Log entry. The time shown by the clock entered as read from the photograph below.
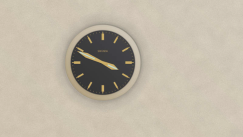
3:49
